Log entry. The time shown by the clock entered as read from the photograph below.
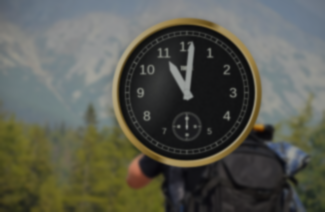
11:01
